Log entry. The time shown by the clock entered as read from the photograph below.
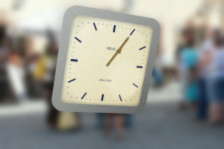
1:05
